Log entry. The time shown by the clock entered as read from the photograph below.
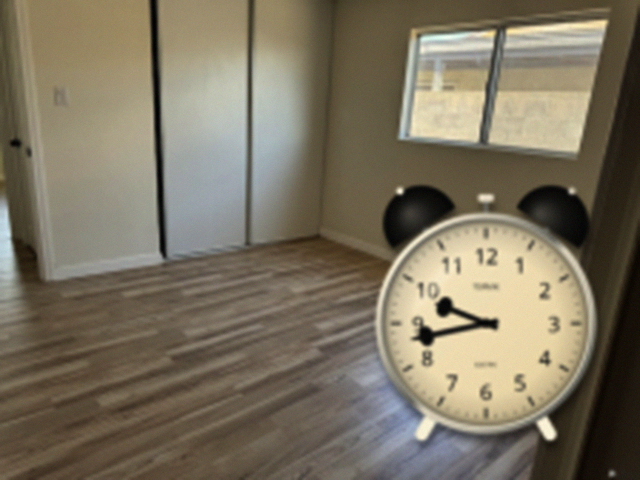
9:43
